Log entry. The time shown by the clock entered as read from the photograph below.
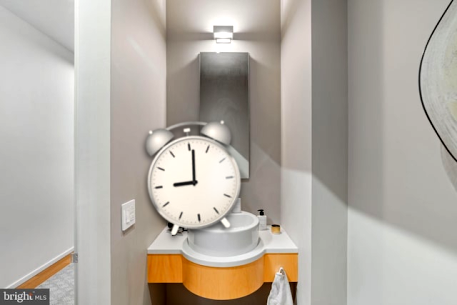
9:01
